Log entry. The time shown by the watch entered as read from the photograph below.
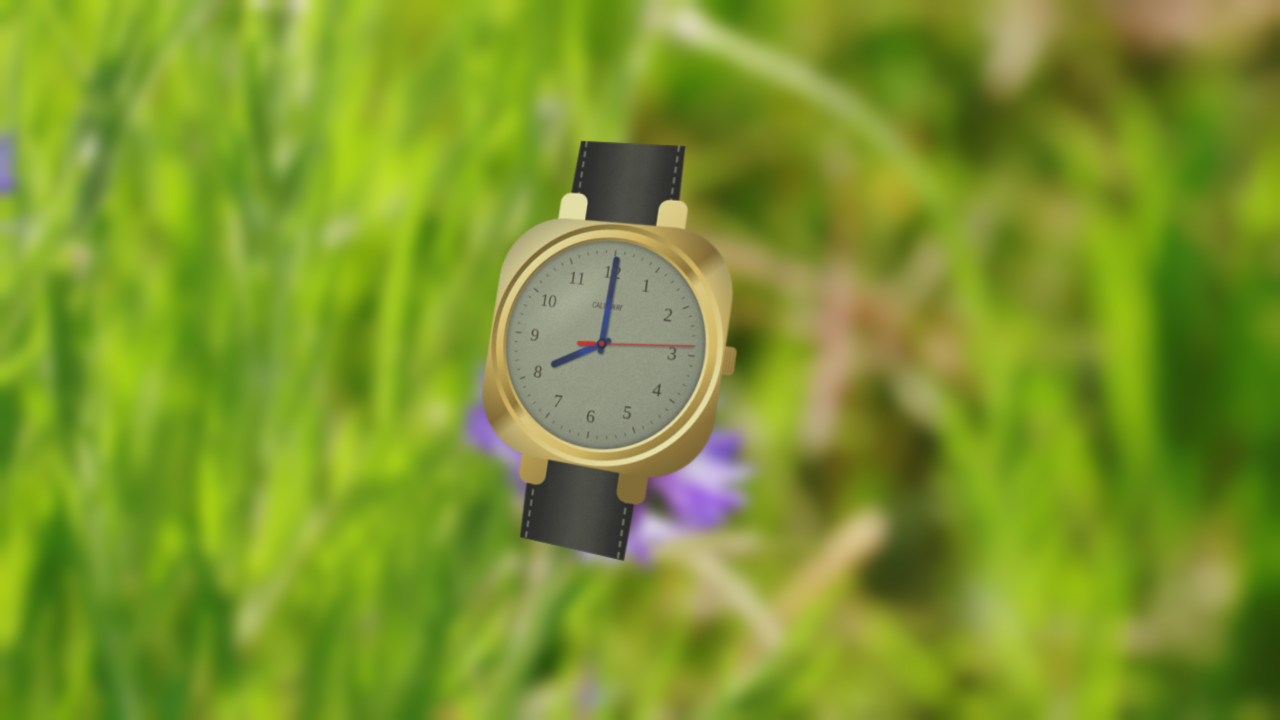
8:00:14
